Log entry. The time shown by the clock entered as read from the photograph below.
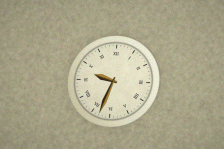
9:33
